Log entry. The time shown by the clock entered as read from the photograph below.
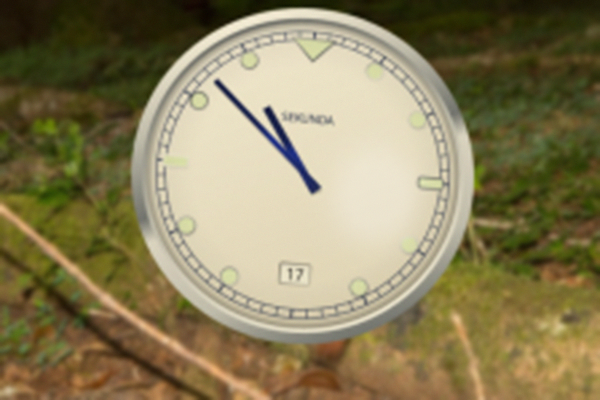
10:52
